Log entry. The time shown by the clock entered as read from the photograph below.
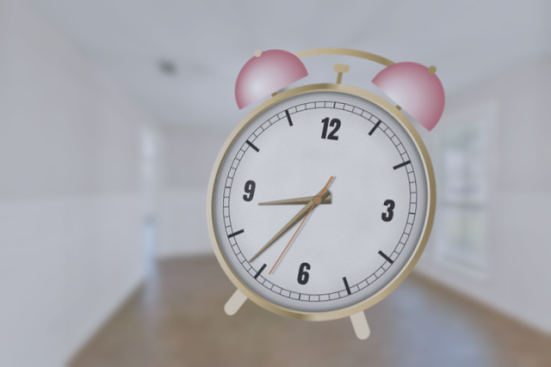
8:36:34
